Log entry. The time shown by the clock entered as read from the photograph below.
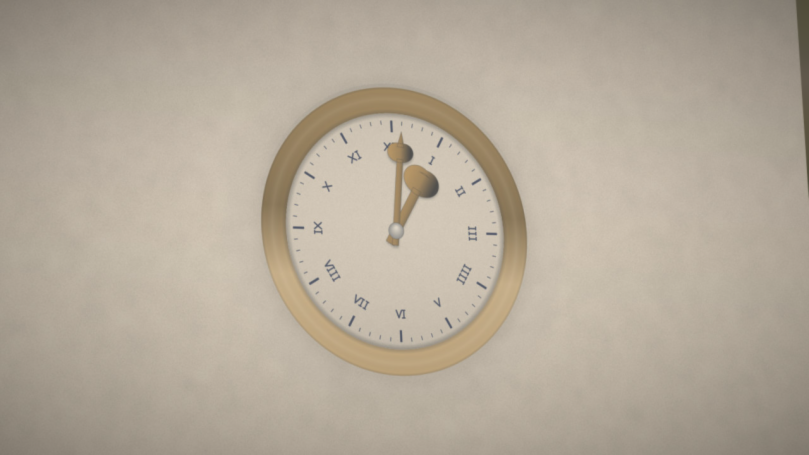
1:01
